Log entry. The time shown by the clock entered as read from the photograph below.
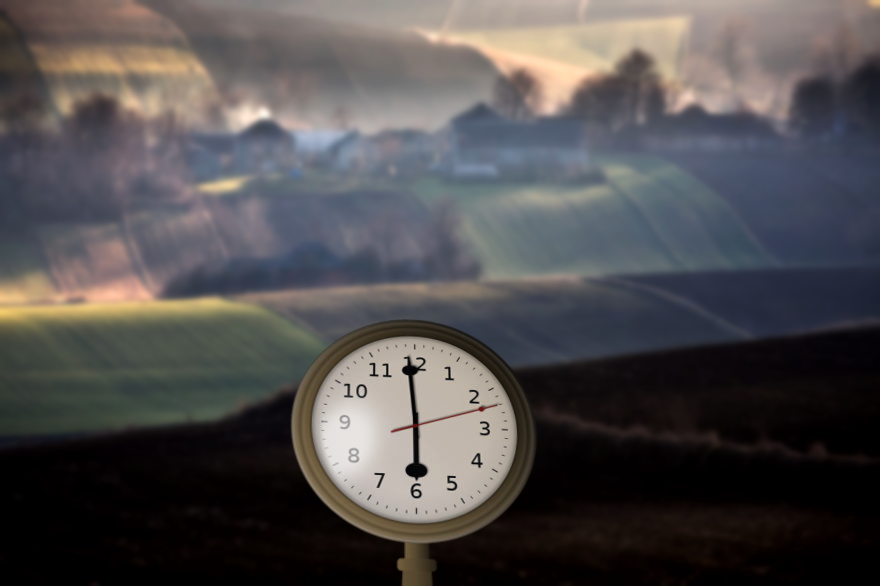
5:59:12
